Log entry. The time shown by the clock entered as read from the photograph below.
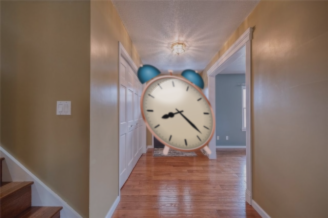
8:23
